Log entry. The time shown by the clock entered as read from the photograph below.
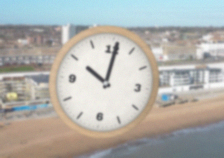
10:01
